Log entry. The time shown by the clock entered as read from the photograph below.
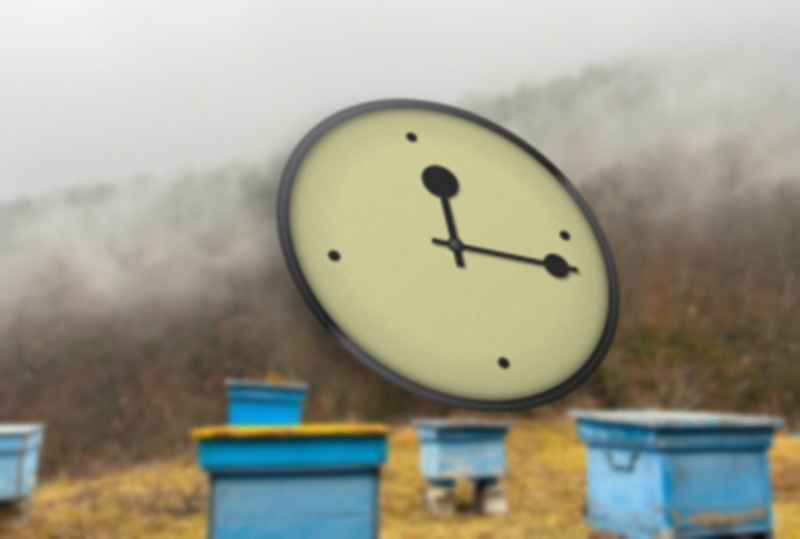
12:18
